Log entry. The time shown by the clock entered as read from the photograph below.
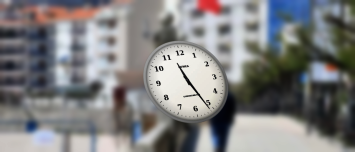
11:26
